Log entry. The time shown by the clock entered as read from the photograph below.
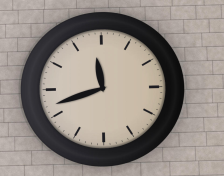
11:42
